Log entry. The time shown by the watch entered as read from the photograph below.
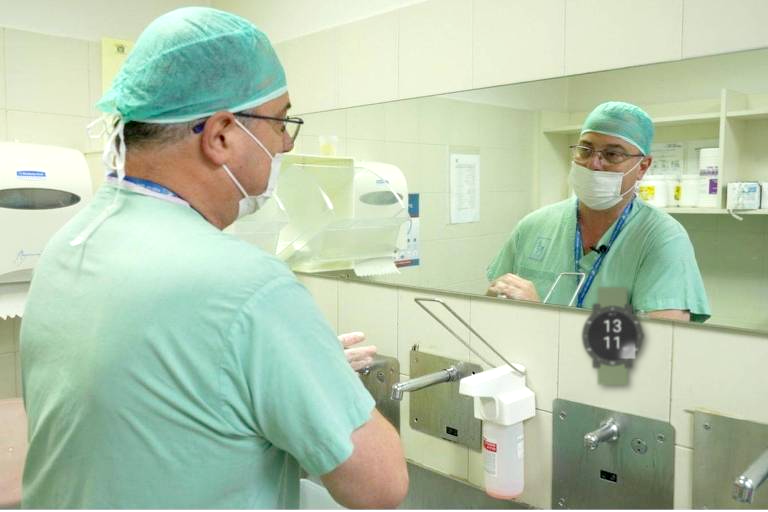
13:11
